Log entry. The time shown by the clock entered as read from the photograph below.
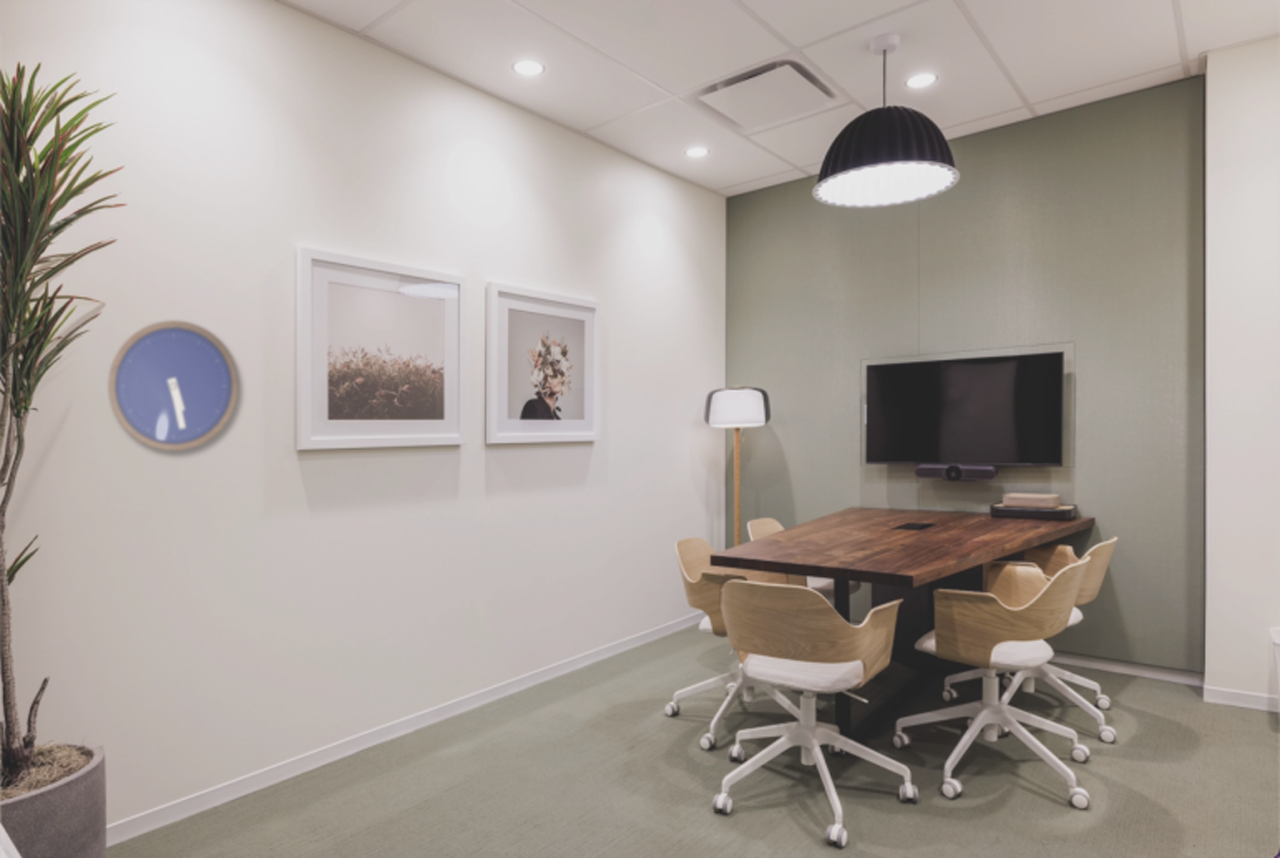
5:28
